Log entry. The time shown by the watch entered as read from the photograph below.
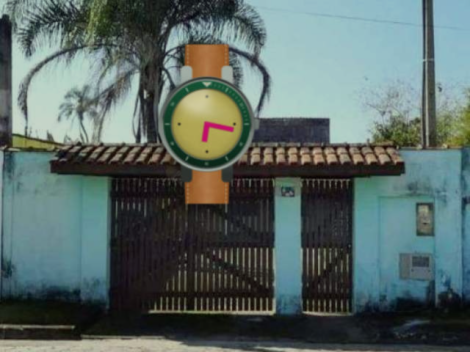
6:17
